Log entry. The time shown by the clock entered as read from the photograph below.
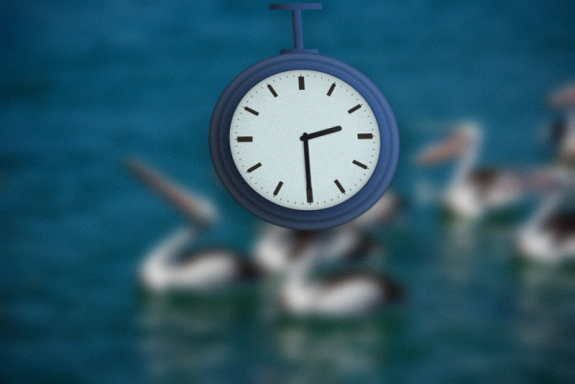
2:30
